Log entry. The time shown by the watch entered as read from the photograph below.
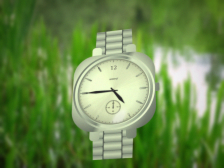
4:45
